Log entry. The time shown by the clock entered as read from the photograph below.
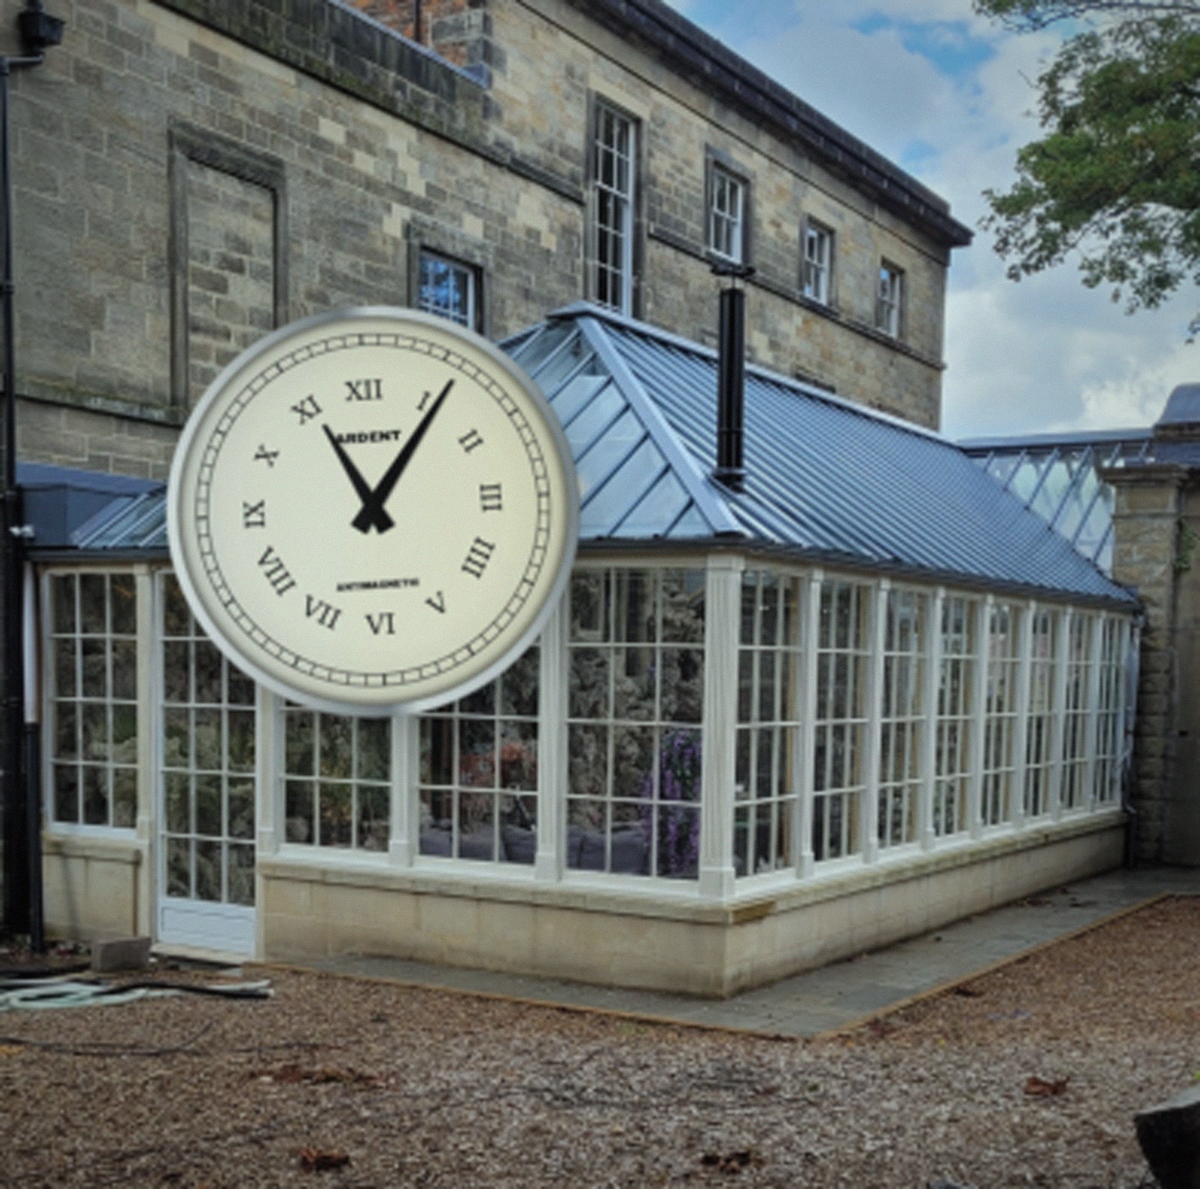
11:06
